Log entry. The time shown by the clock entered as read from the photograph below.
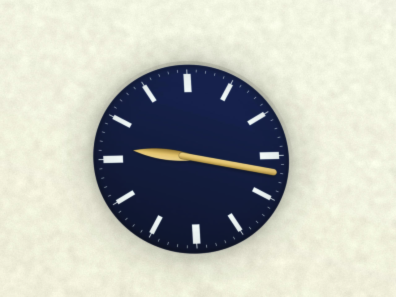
9:17
